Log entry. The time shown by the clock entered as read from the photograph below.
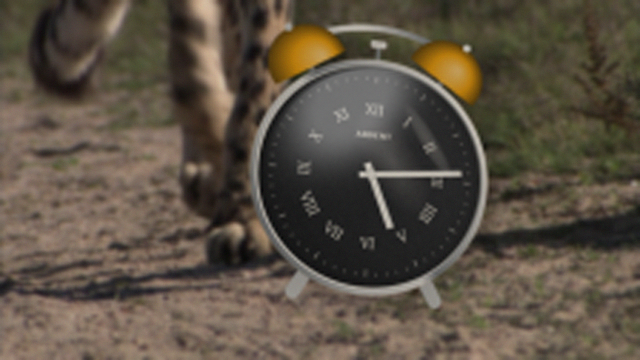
5:14
